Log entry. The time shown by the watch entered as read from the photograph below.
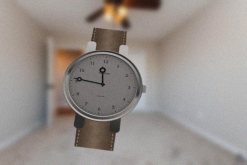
11:46
